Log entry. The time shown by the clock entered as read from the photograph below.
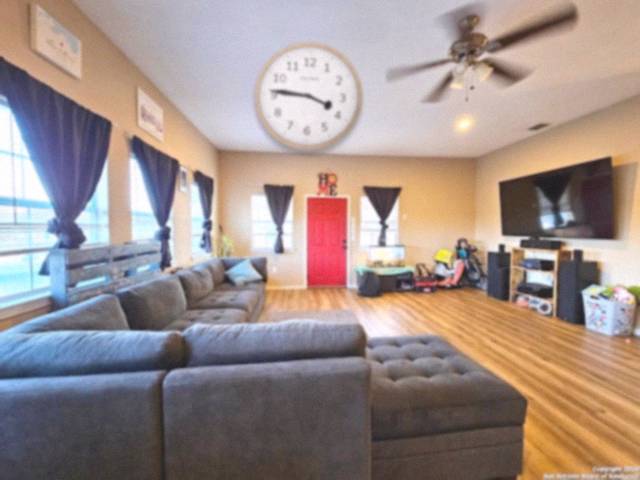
3:46
